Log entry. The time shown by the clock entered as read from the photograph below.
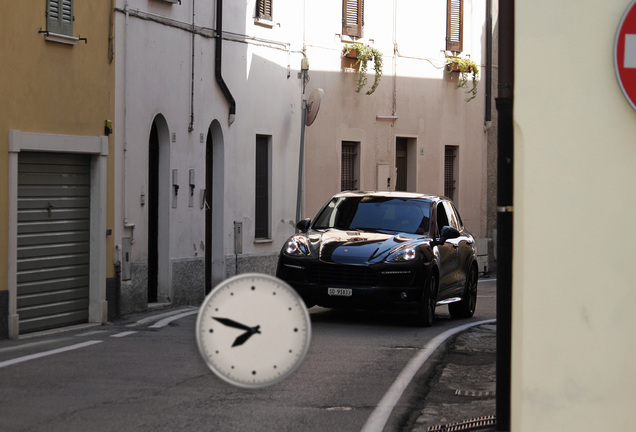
7:48
